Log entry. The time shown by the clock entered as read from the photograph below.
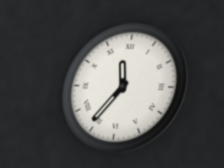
11:36
